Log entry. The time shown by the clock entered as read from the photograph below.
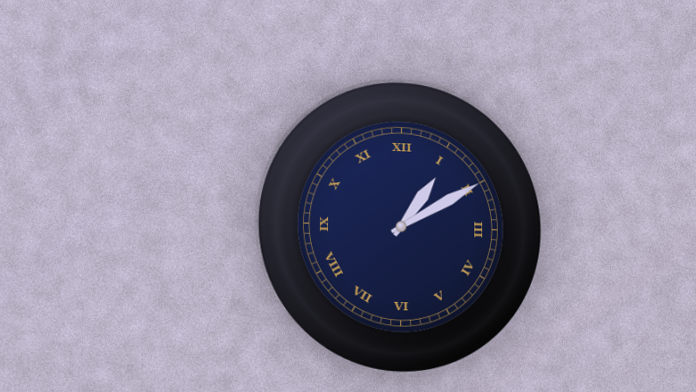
1:10
